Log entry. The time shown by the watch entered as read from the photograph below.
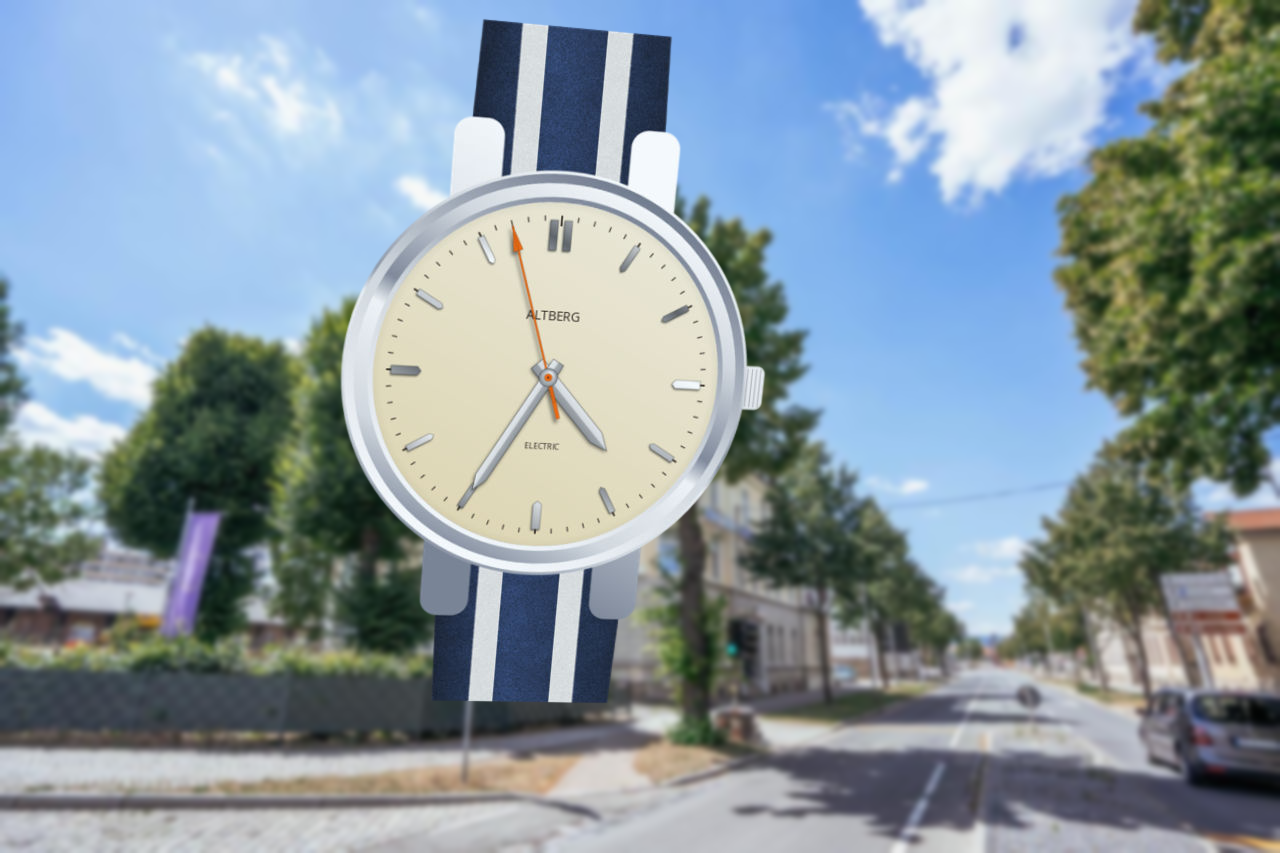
4:34:57
